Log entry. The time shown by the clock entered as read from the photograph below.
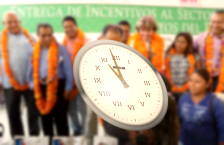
10:59
